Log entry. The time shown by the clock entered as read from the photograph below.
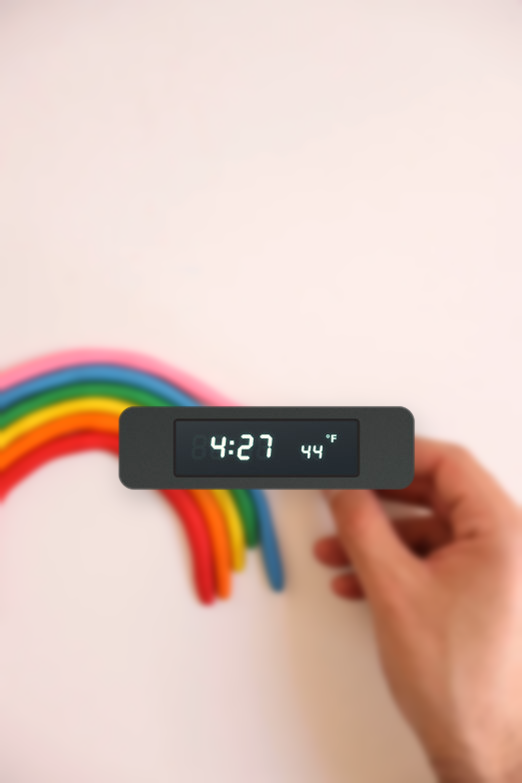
4:27
